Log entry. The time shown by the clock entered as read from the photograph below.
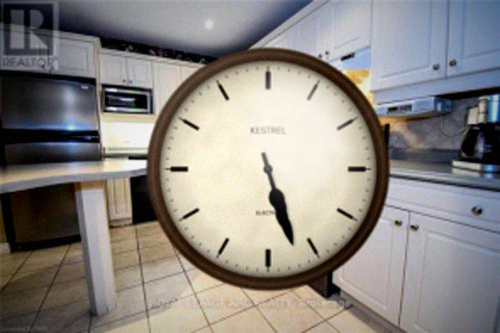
5:27
